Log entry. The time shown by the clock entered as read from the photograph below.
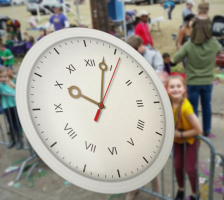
10:03:06
